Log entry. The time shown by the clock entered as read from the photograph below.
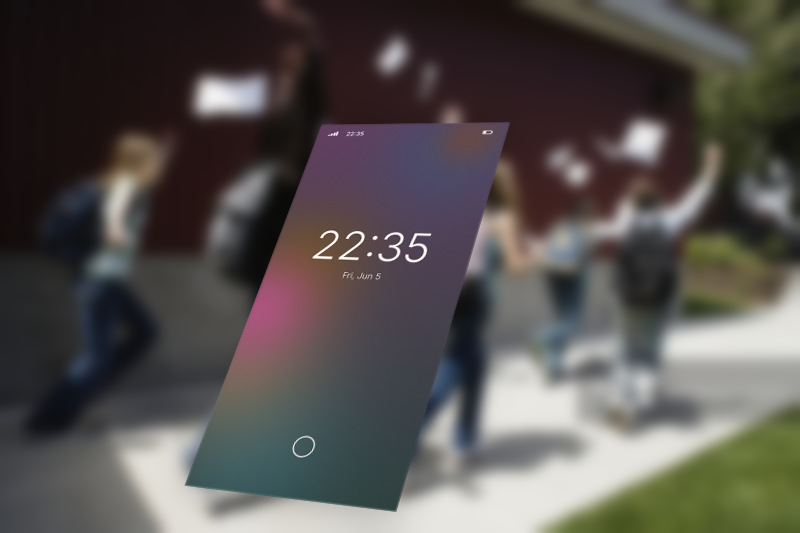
22:35
